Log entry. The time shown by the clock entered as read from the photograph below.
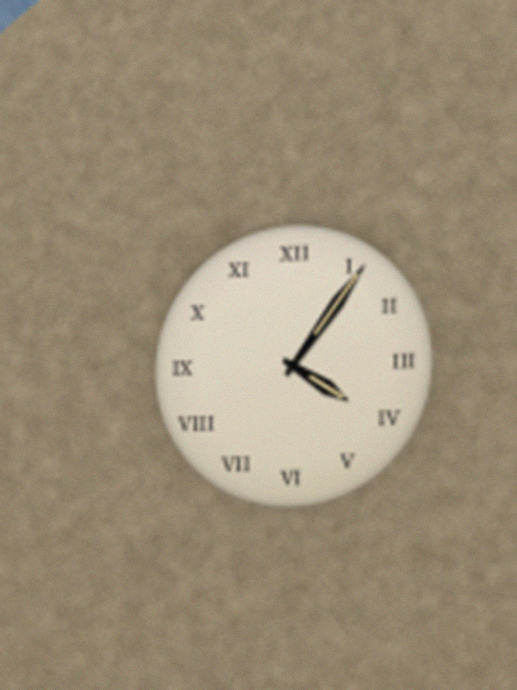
4:06
